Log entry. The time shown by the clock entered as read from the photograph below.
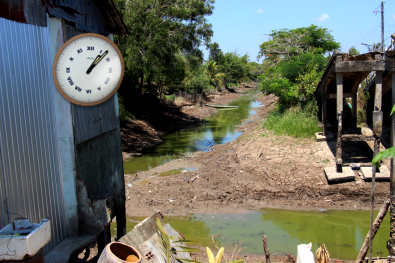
1:07
